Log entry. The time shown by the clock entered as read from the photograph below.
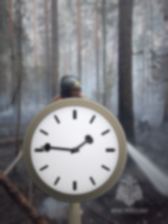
1:46
